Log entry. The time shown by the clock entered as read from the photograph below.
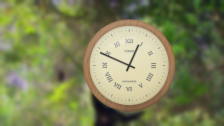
12:49
